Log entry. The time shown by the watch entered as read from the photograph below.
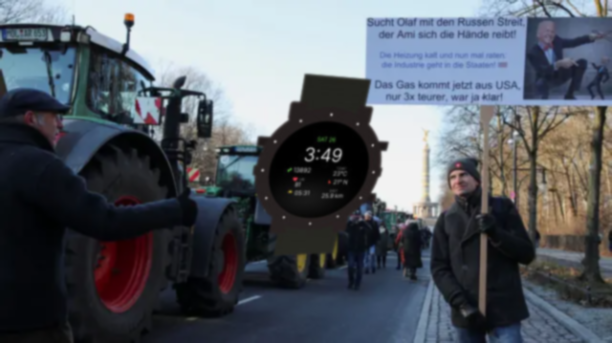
3:49
